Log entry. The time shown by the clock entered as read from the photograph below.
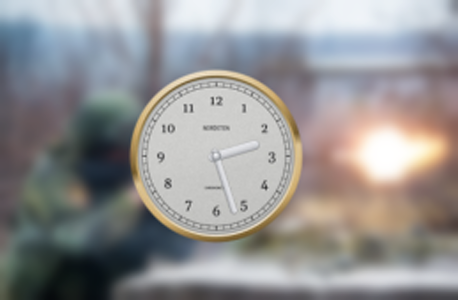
2:27
